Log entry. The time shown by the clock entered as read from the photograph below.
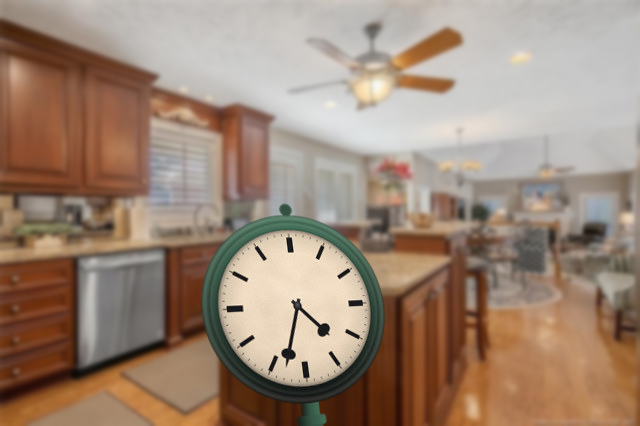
4:33
